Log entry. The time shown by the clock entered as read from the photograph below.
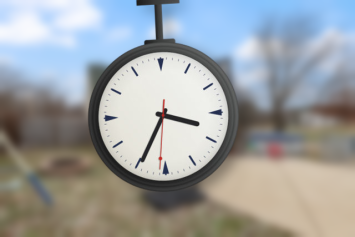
3:34:31
